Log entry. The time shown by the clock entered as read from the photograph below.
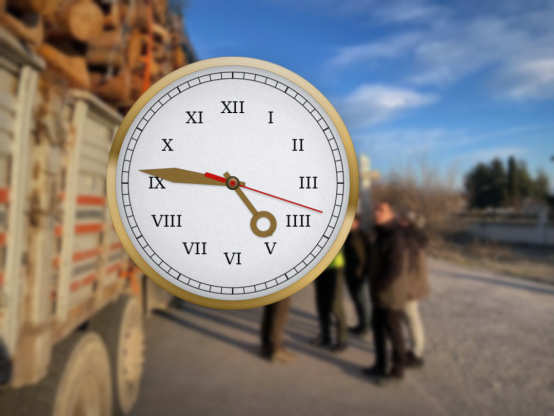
4:46:18
